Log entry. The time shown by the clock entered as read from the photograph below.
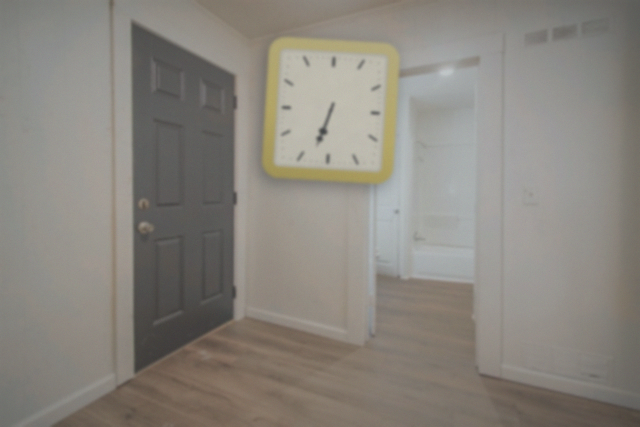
6:33
